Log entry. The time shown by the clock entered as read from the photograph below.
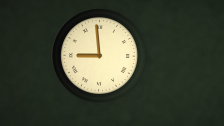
8:59
